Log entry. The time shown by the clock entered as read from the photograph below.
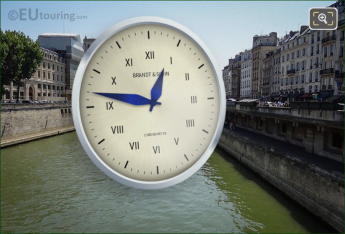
12:47
